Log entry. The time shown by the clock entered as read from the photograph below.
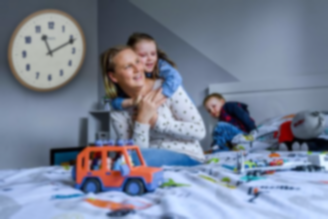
11:11
